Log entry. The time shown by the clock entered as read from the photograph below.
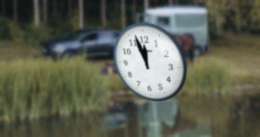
11:57
